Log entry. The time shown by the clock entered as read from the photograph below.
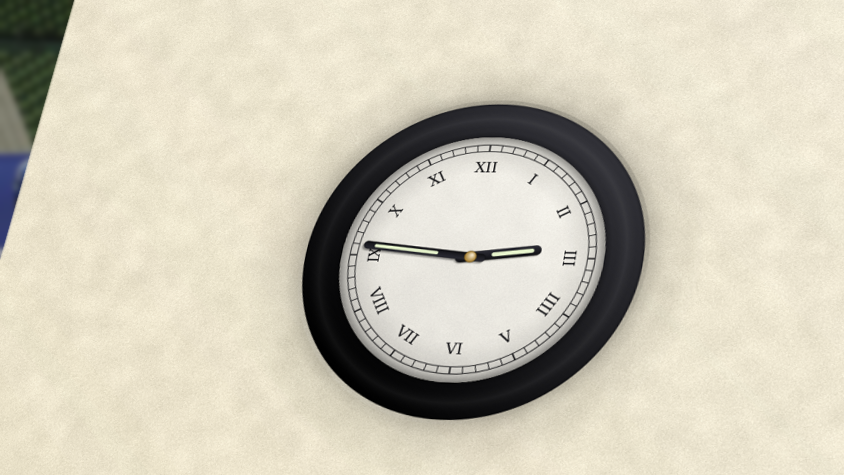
2:46
